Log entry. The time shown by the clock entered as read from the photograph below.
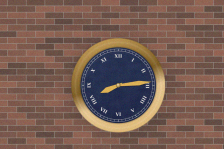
8:14
